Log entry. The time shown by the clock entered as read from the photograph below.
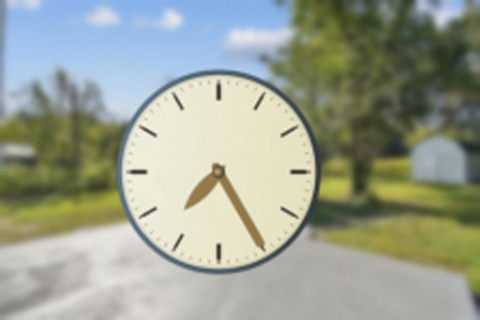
7:25
